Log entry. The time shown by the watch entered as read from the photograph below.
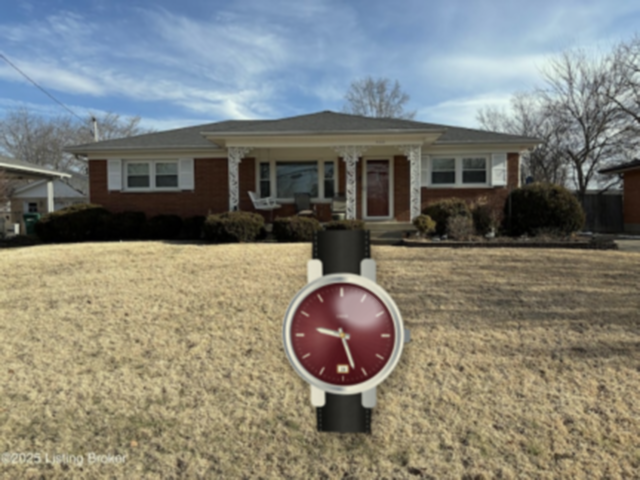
9:27
